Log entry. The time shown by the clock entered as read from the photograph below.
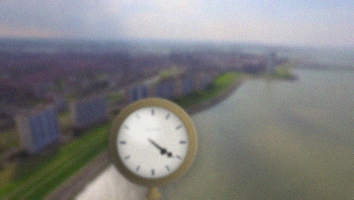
4:21
